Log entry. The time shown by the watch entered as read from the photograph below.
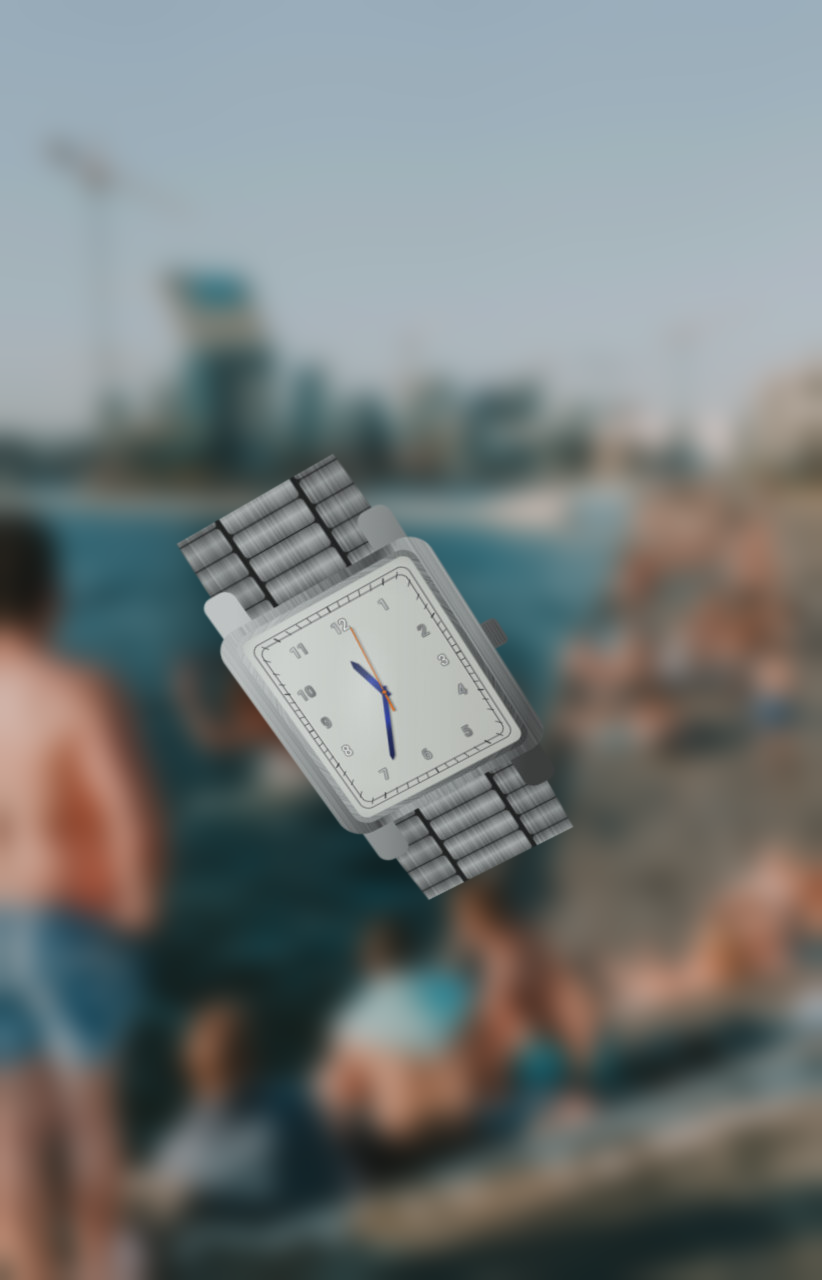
11:34:01
